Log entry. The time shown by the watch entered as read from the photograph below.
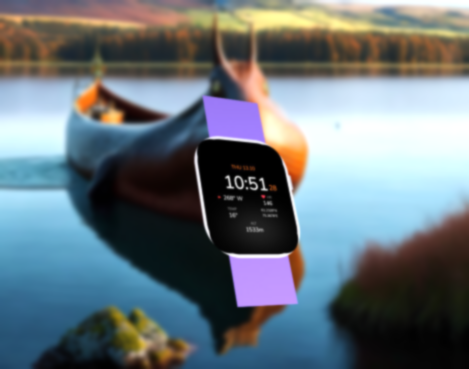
10:51
